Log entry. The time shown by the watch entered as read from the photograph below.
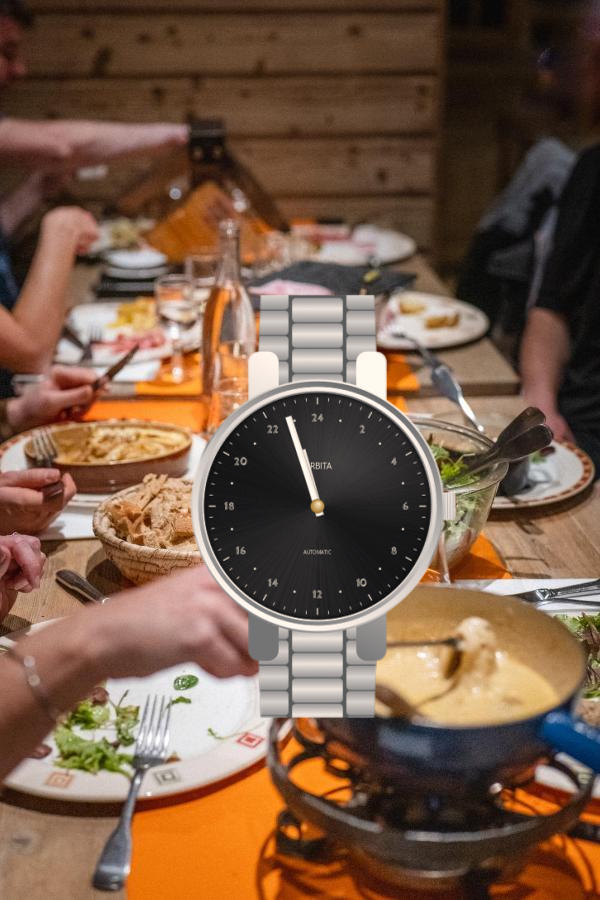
22:57
